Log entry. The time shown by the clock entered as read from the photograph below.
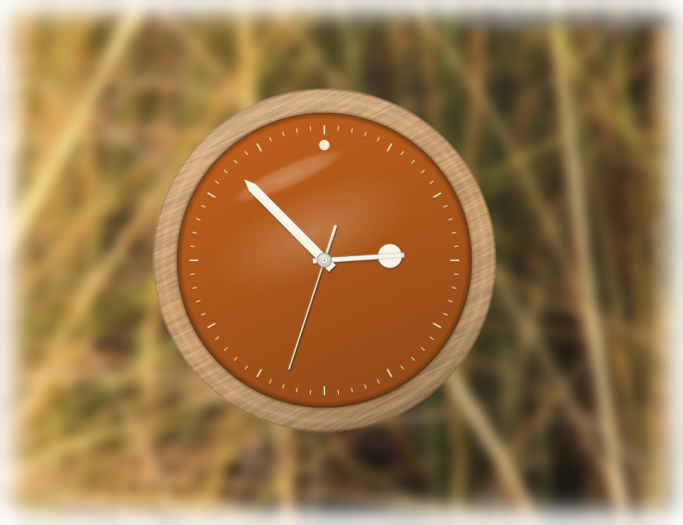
2:52:33
